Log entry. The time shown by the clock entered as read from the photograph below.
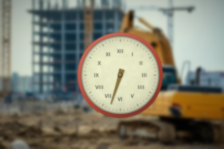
6:33
